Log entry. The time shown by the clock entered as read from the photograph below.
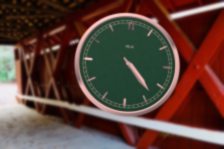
4:23
